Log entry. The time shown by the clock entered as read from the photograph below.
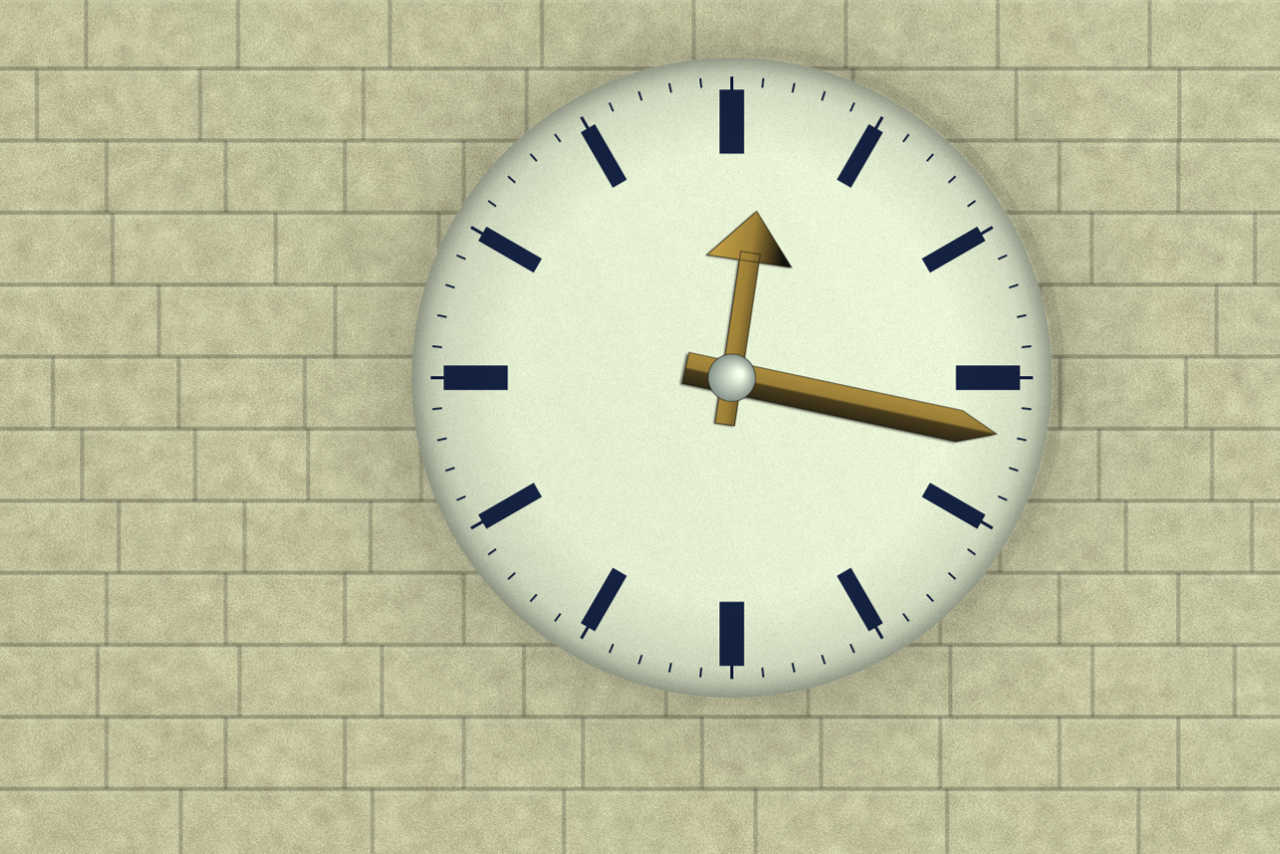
12:17
